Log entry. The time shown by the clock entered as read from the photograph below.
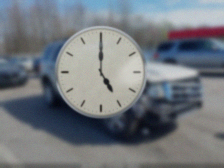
5:00
